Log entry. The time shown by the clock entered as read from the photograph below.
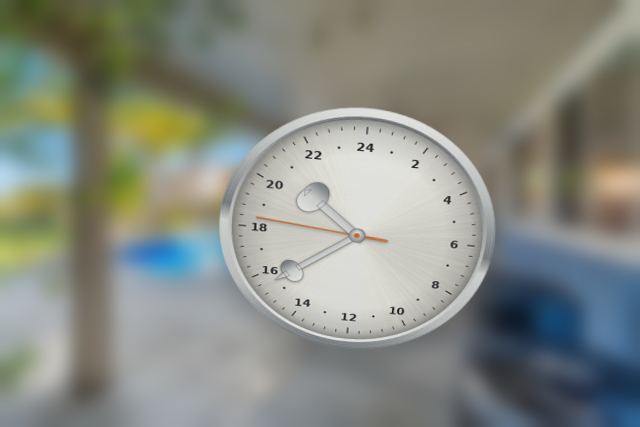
20:38:46
